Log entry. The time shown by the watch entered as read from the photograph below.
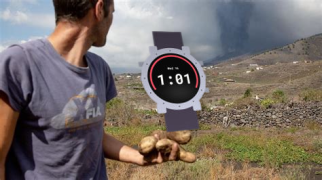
1:01
